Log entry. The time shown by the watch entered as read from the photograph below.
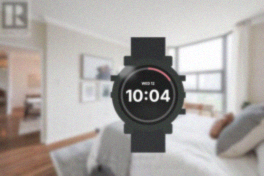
10:04
